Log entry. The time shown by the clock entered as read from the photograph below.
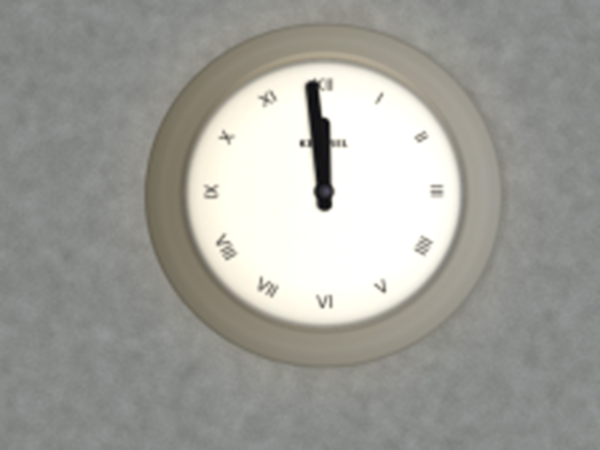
11:59
